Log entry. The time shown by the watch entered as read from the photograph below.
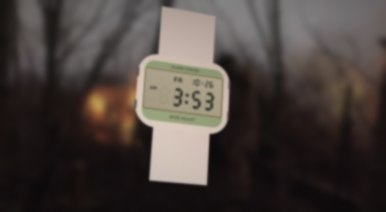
3:53
